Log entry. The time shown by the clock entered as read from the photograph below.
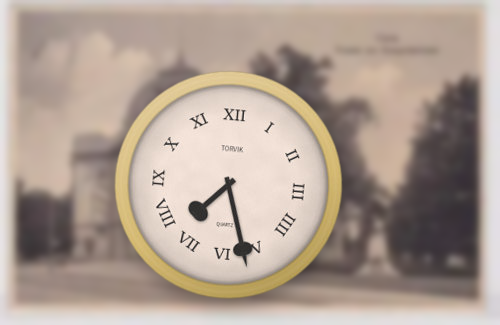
7:27
